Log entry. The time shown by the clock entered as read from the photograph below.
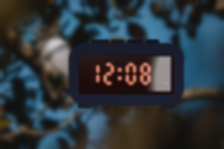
12:08
